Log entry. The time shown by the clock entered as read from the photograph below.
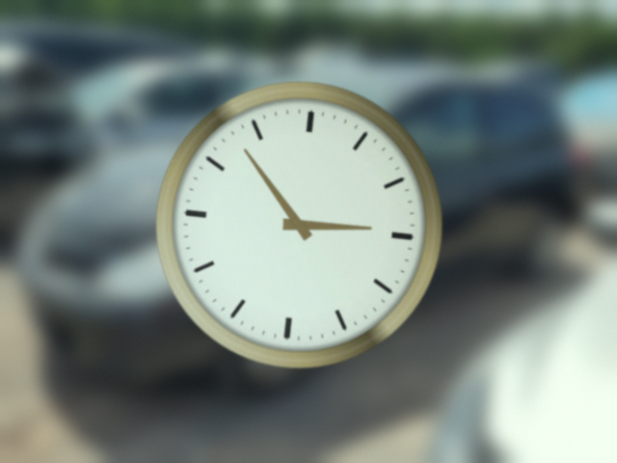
2:53
